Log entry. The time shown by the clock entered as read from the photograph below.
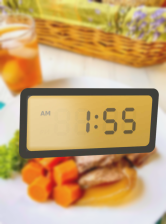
1:55
